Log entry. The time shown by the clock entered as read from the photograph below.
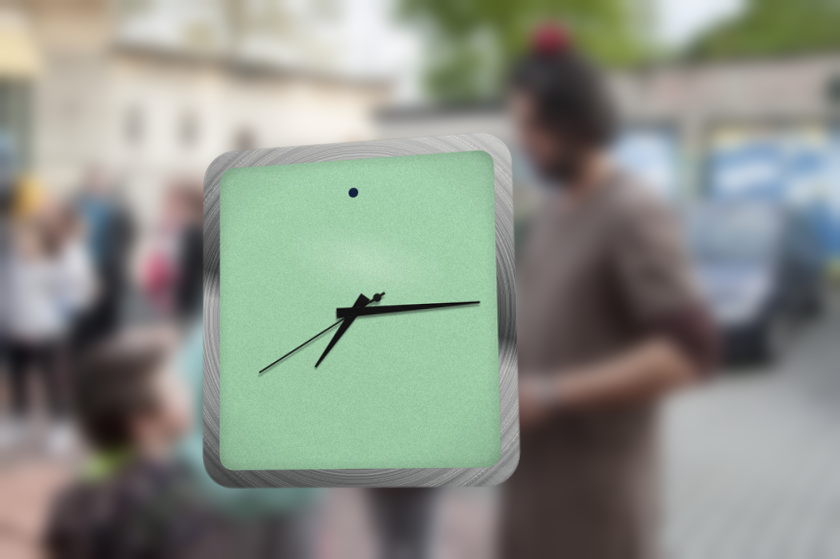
7:14:40
